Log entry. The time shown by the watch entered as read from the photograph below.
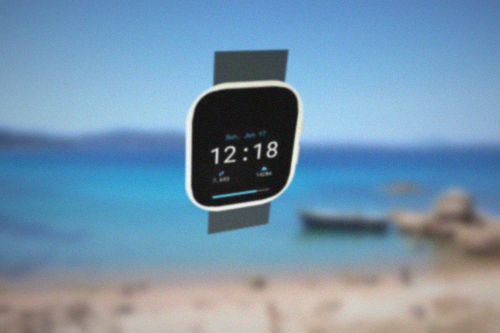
12:18
